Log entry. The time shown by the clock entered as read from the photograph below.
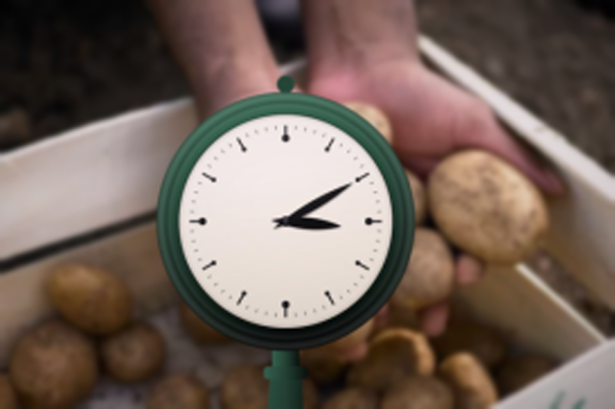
3:10
